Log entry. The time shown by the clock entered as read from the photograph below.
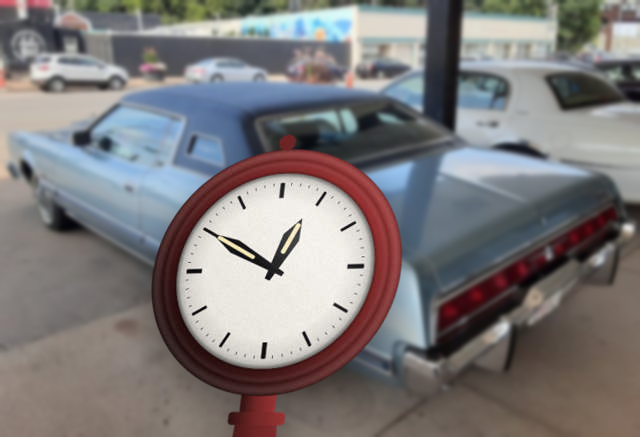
12:50
